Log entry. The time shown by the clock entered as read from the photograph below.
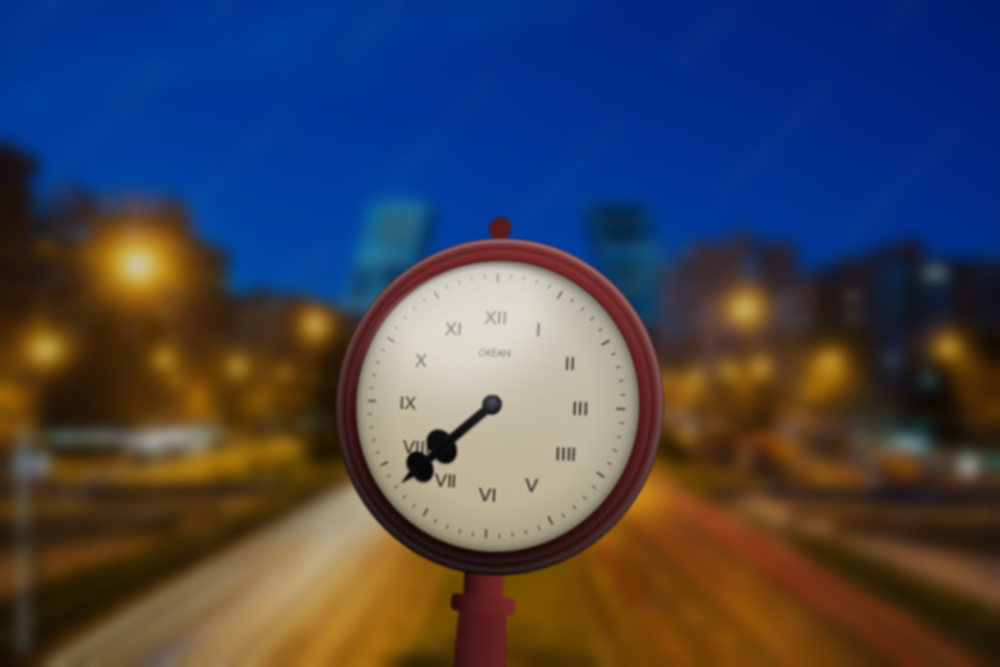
7:38
